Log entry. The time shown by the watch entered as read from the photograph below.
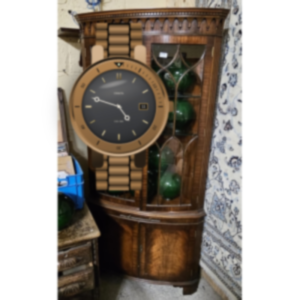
4:48
